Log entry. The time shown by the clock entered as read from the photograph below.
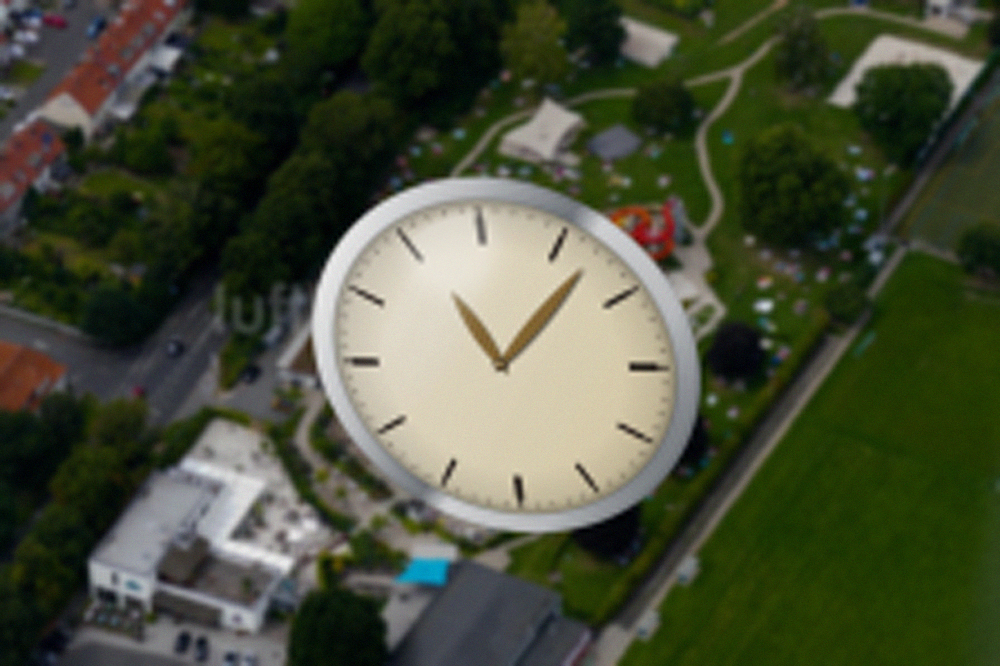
11:07
